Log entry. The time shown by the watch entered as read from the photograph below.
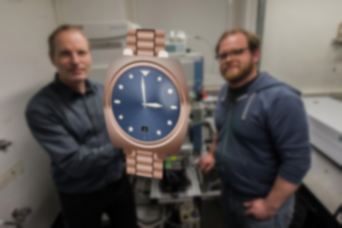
2:59
